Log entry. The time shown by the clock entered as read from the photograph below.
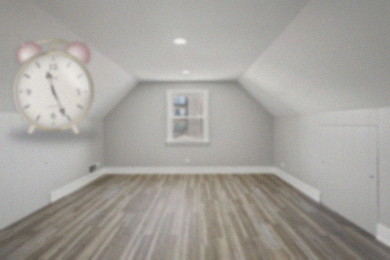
11:26
